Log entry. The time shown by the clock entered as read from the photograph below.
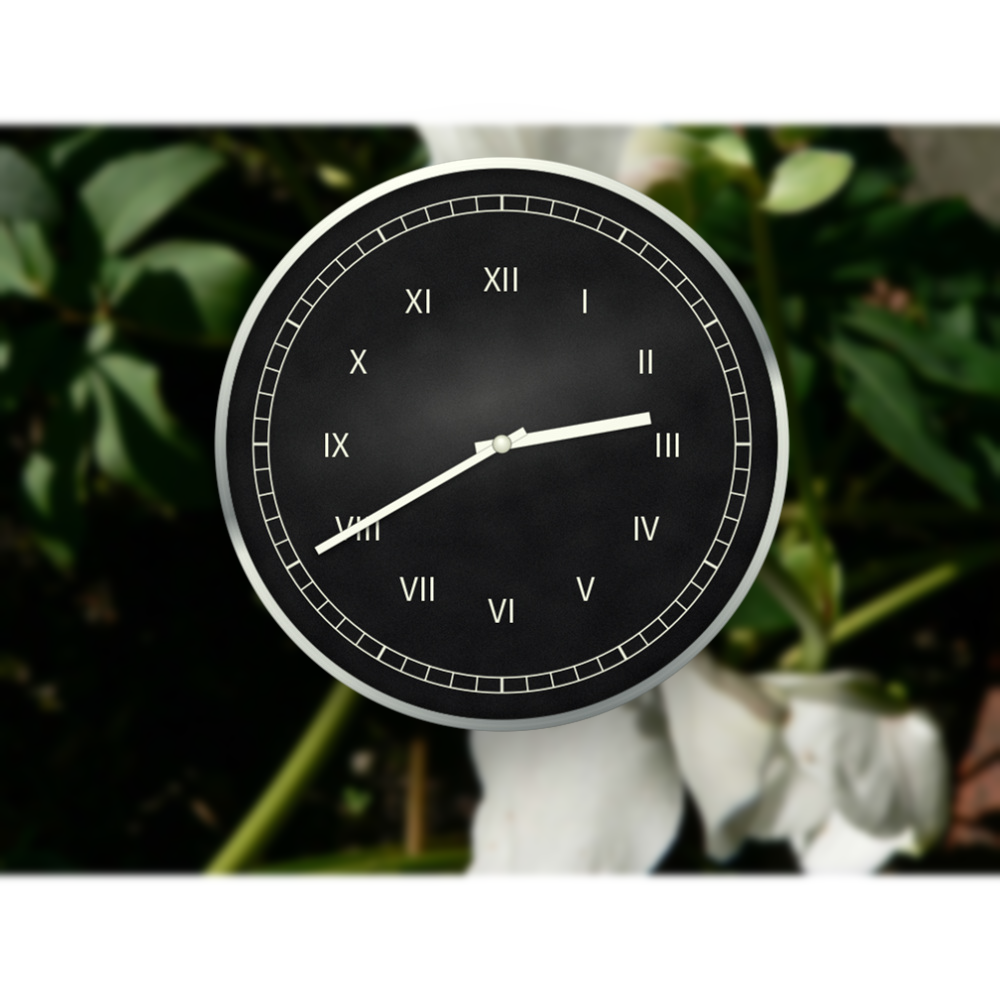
2:40
